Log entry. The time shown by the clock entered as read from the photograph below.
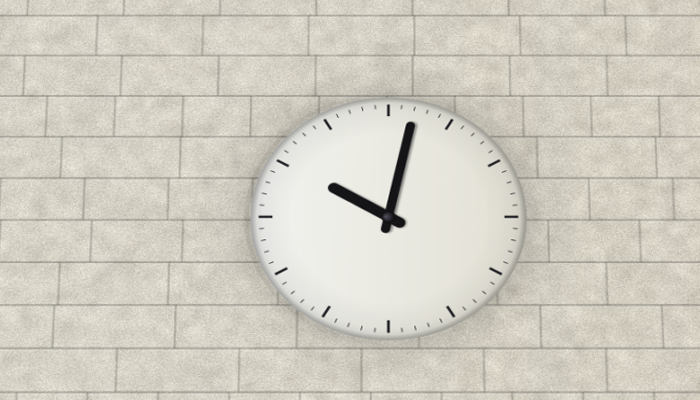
10:02
